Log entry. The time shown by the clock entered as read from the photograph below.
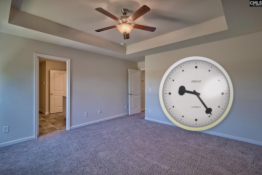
9:24
